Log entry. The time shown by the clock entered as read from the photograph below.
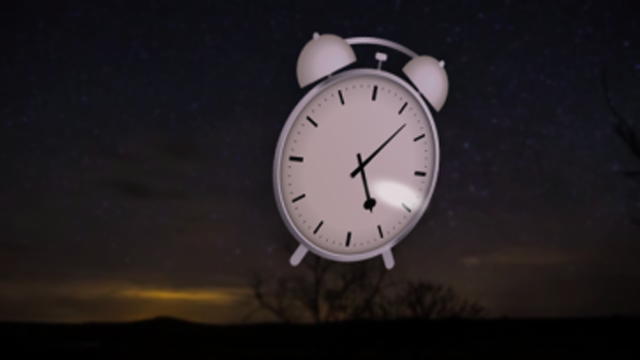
5:07
